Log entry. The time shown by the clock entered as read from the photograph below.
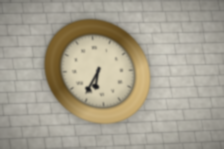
6:36
